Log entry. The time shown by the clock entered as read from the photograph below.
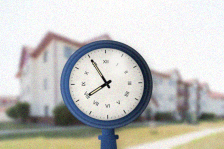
7:55
